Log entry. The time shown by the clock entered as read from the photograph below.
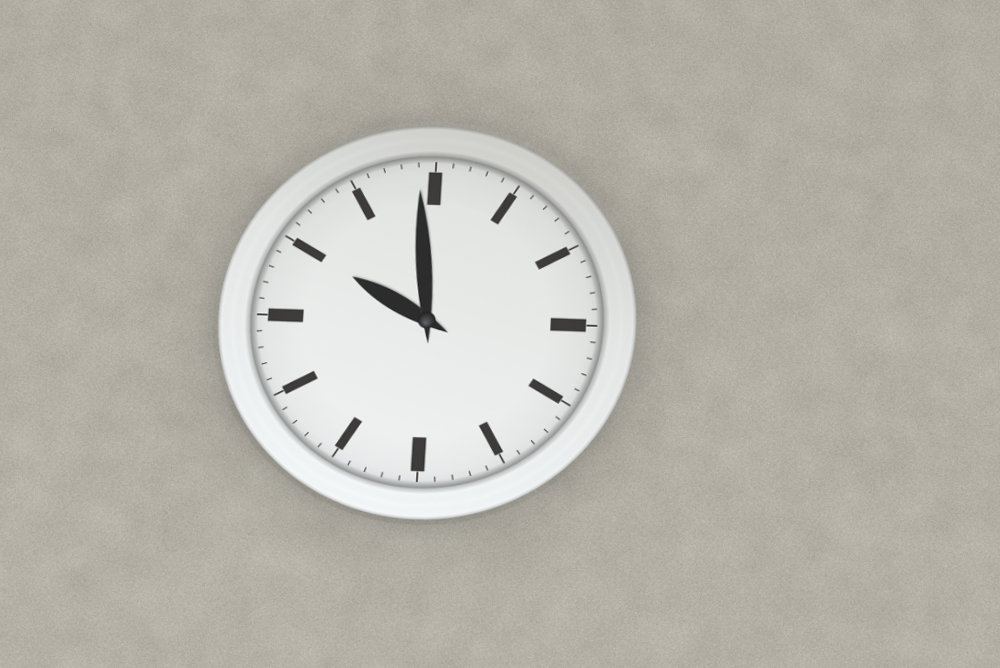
9:59
